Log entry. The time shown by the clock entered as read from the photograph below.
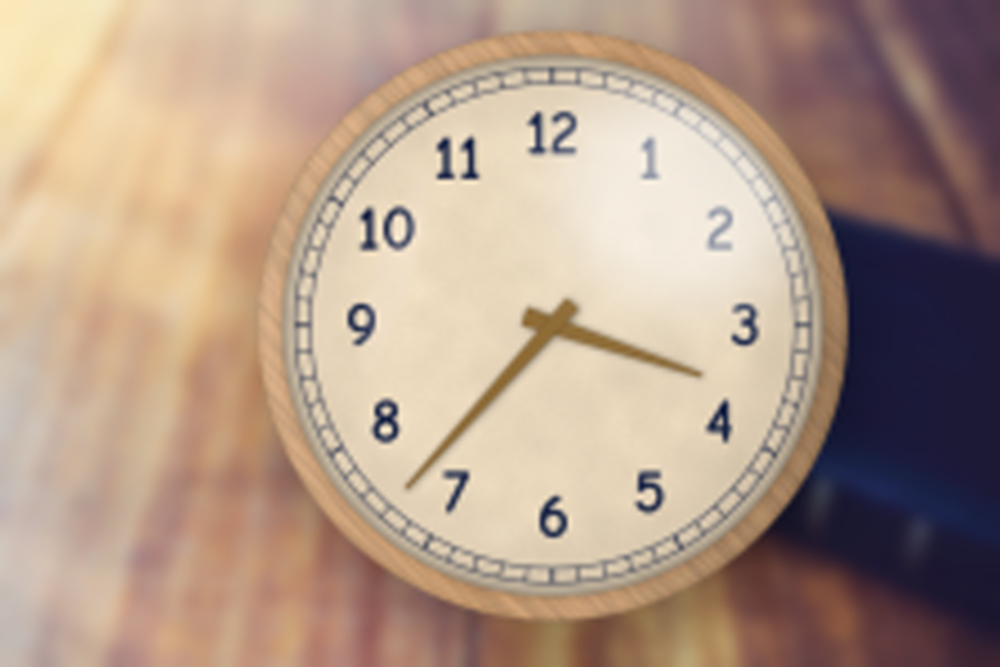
3:37
